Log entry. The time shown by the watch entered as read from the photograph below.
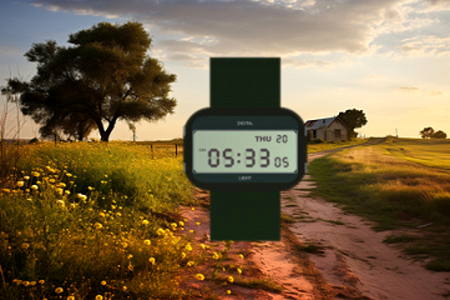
5:33:05
